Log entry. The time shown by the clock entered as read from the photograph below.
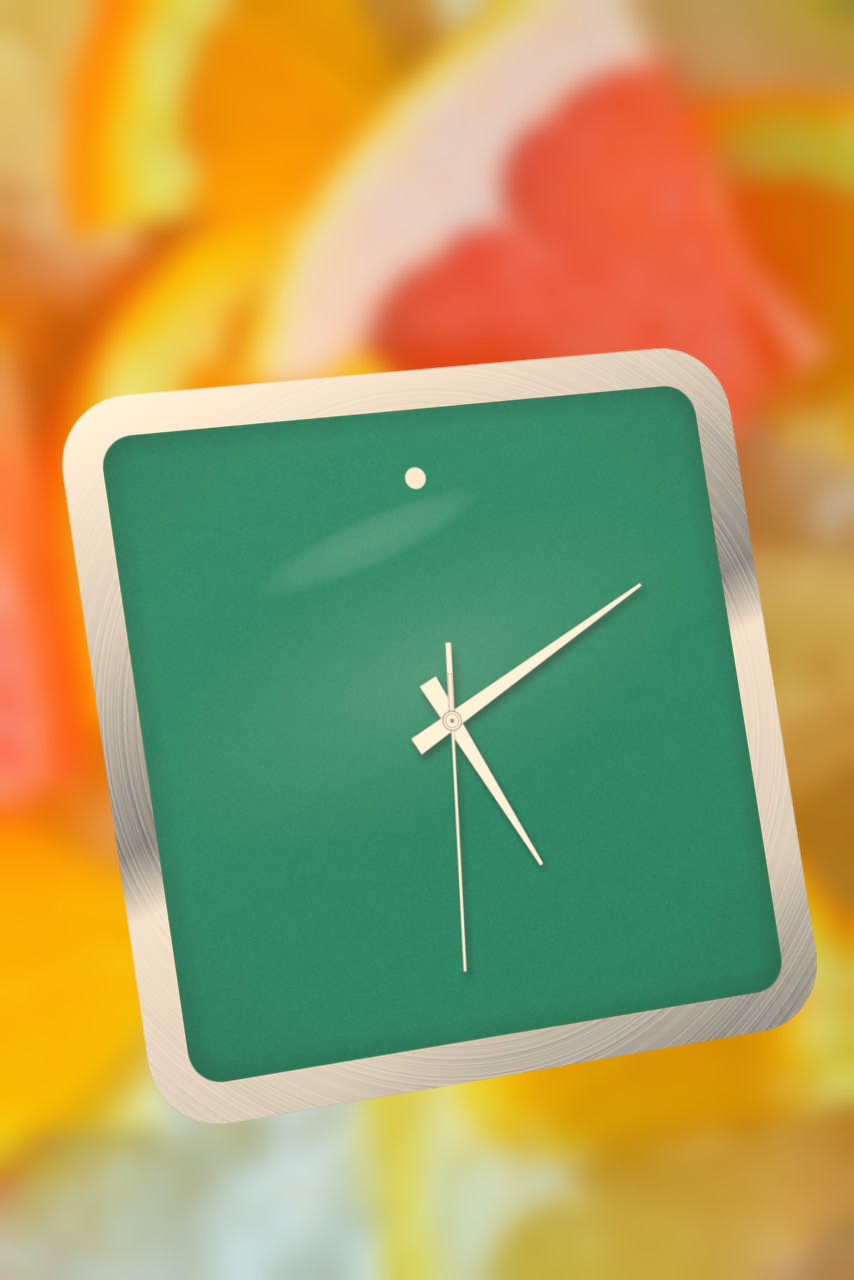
5:10:31
